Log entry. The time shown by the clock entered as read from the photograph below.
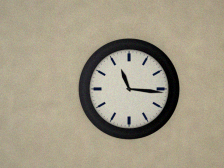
11:16
